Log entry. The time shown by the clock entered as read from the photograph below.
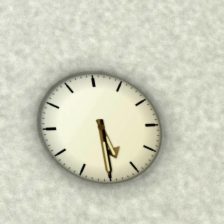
5:30
